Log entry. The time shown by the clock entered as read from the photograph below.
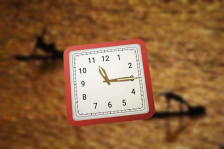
11:15
